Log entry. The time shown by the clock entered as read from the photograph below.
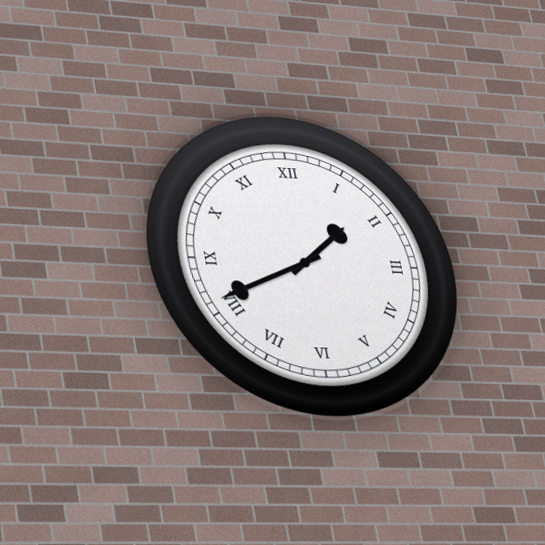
1:41
